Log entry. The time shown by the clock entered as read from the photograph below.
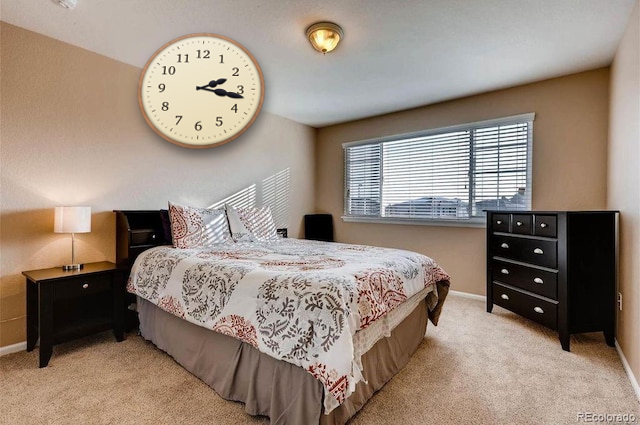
2:17
